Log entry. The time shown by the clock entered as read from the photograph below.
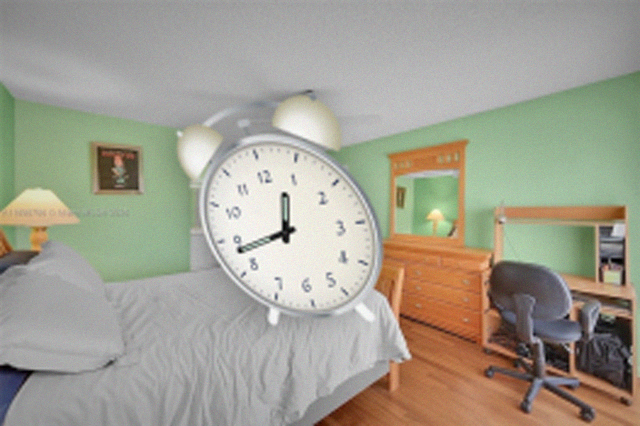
12:43
